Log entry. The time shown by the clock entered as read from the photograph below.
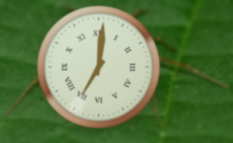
7:01
